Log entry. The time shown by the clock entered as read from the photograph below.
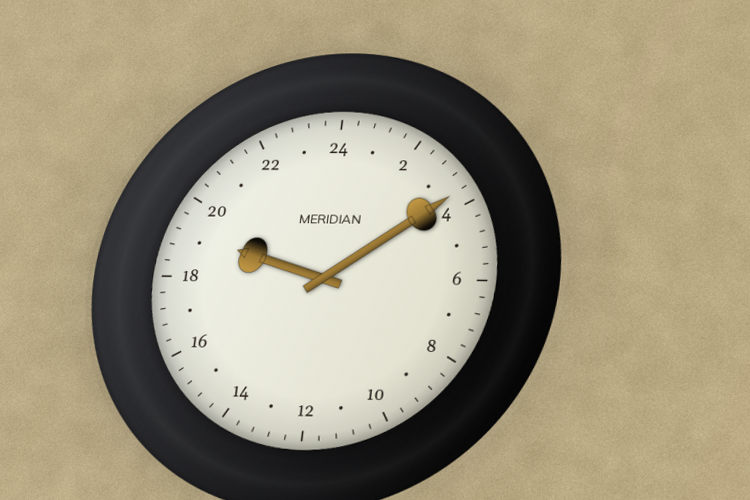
19:09
